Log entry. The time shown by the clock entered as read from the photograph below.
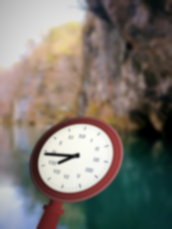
7:44
